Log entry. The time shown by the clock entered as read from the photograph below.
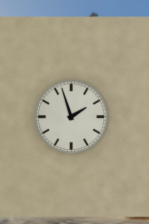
1:57
